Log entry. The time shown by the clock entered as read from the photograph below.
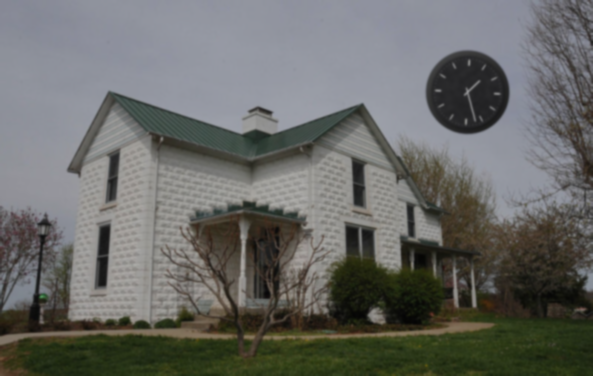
1:27
